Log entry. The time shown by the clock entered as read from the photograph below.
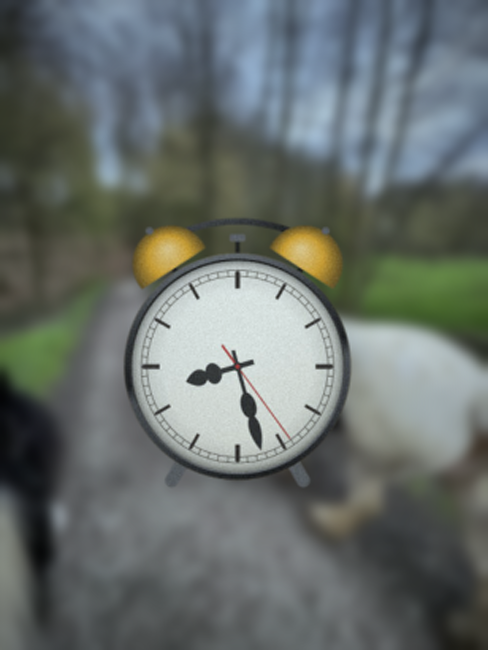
8:27:24
